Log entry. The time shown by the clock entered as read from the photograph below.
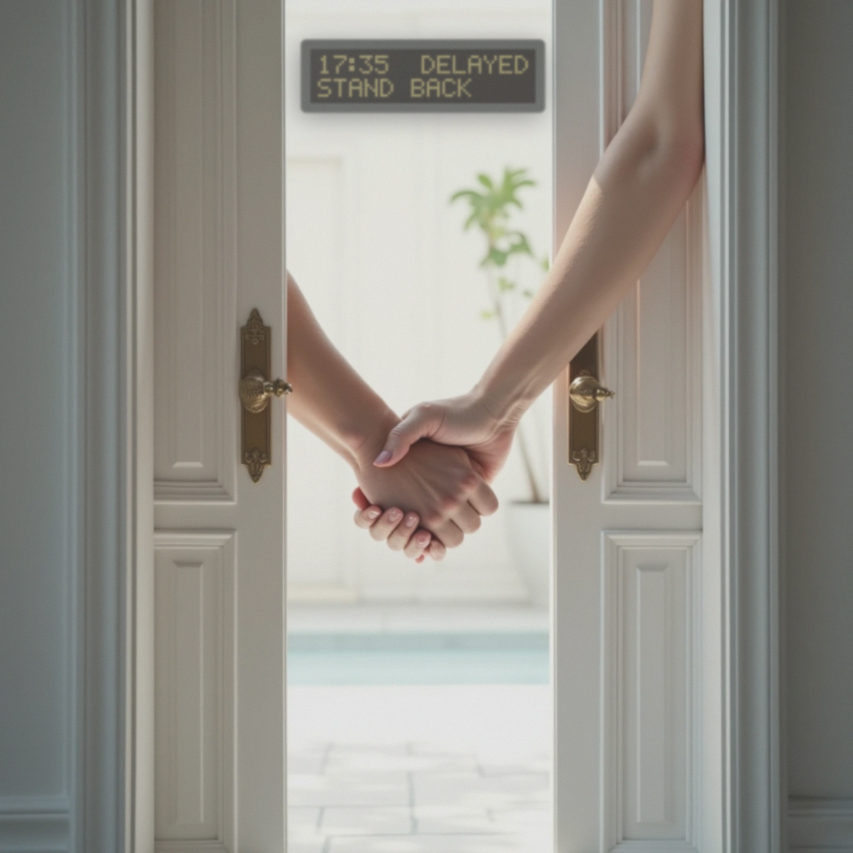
17:35
